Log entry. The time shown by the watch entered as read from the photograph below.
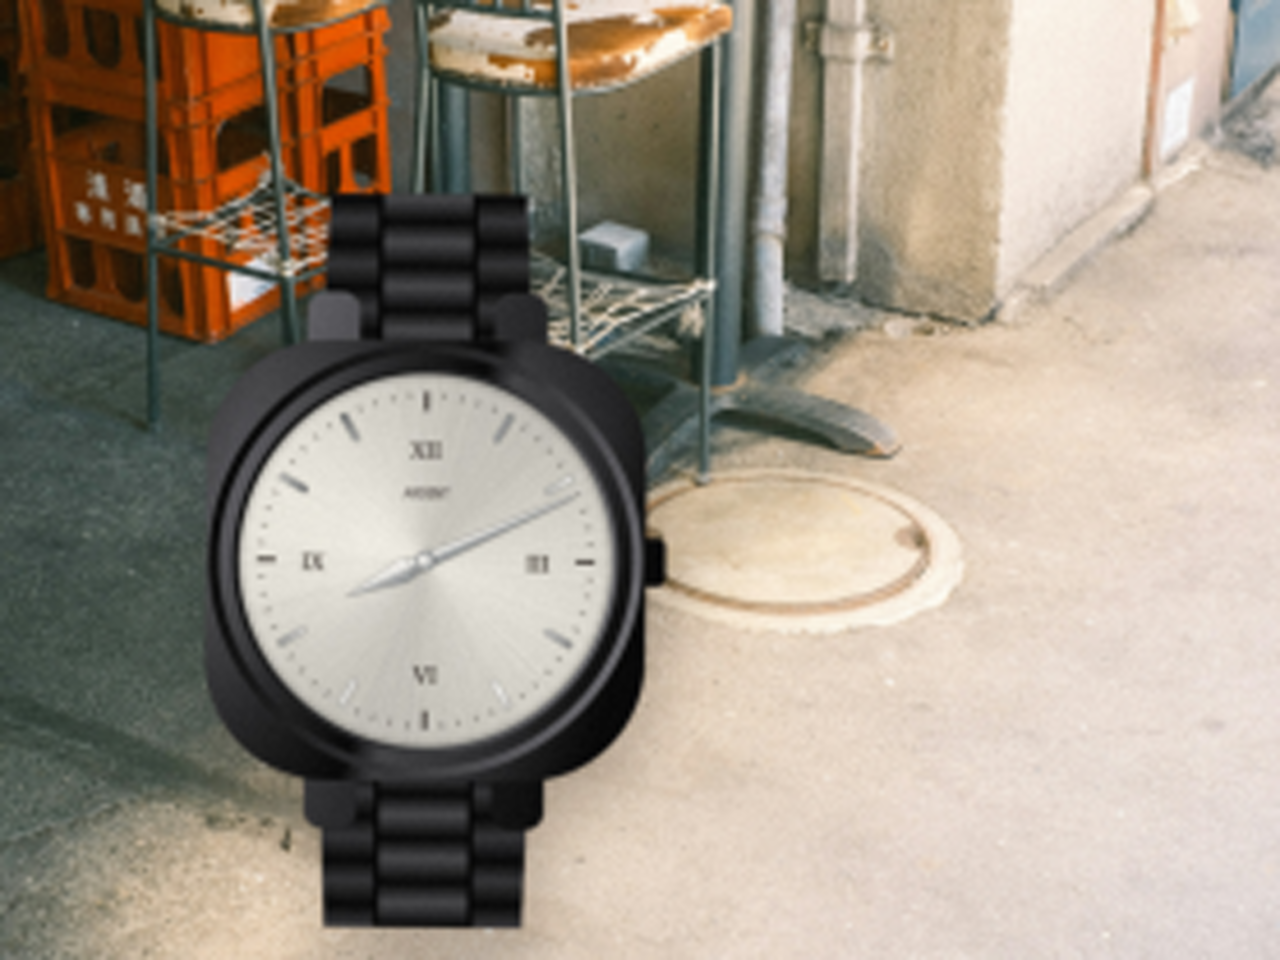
8:11
